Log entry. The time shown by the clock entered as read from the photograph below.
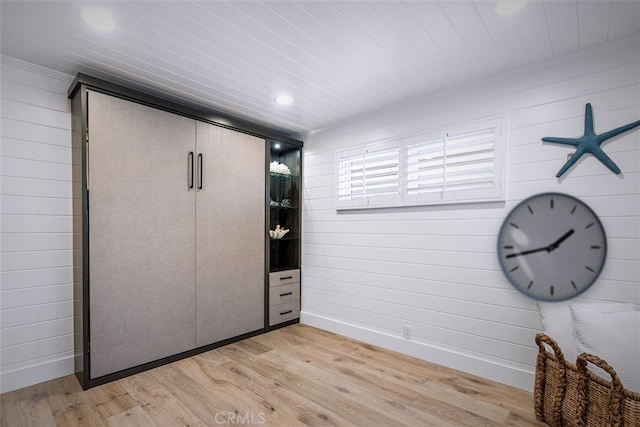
1:43
